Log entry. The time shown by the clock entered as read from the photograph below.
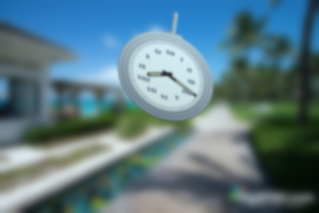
8:19
